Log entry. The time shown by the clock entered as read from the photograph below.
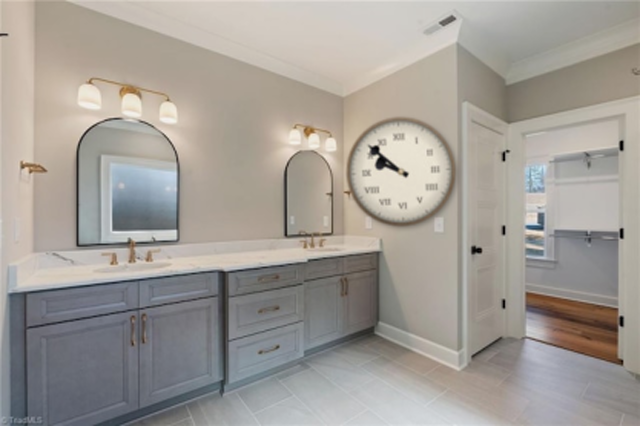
9:52
